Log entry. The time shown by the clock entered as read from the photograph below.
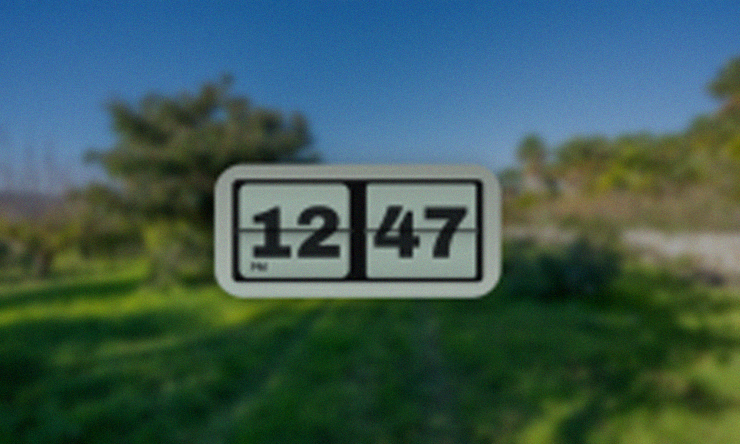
12:47
